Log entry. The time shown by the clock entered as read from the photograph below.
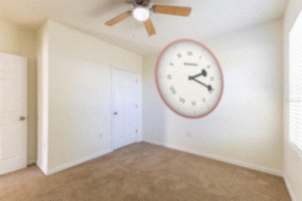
2:19
